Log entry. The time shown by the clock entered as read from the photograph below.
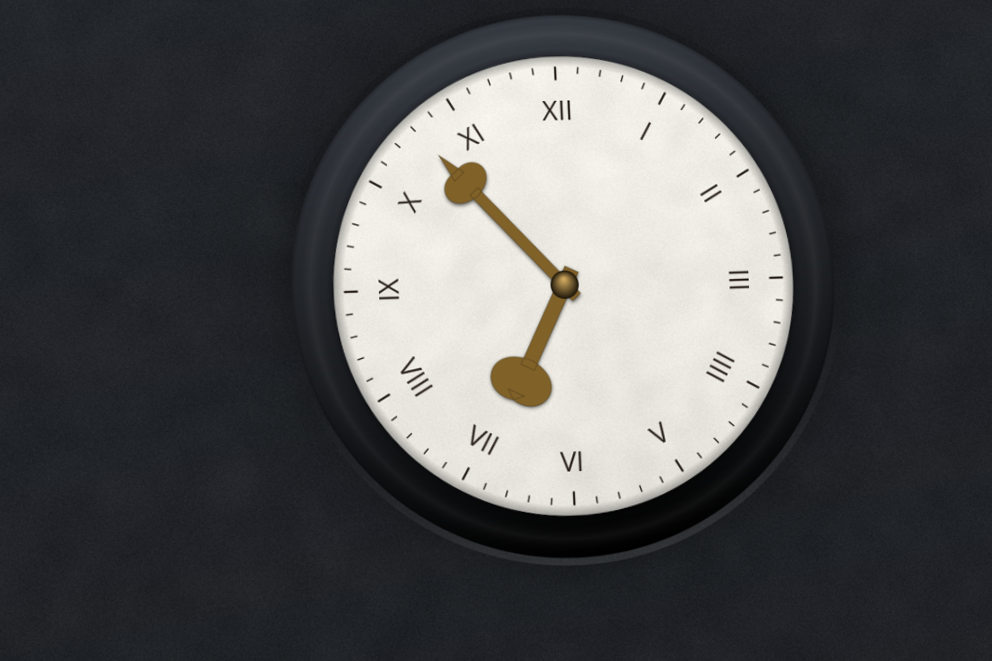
6:53
